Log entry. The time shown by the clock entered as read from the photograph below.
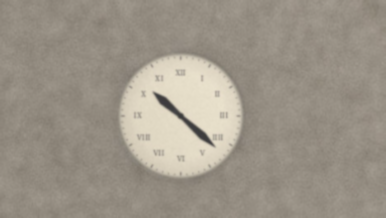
10:22
